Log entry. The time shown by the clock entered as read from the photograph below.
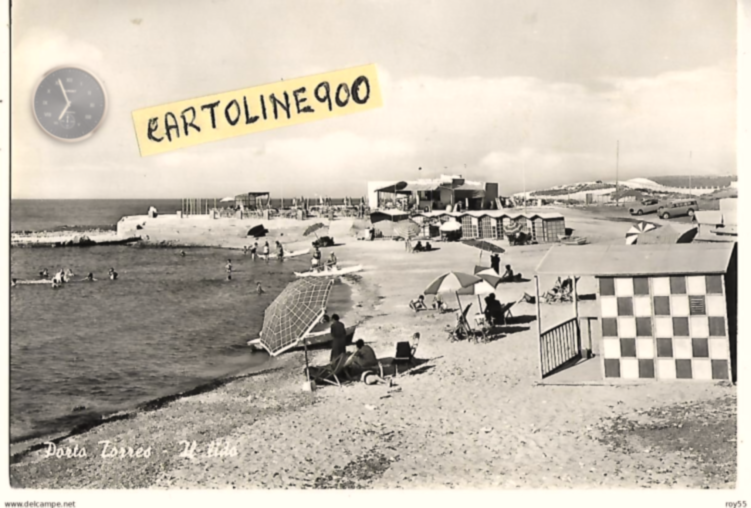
6:56
